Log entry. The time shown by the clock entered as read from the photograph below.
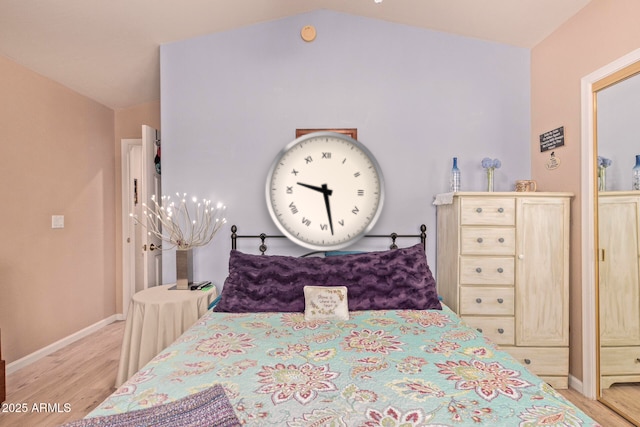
9:28
